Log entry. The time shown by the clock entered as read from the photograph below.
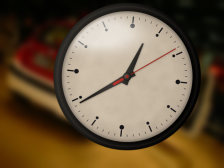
12:39:09
